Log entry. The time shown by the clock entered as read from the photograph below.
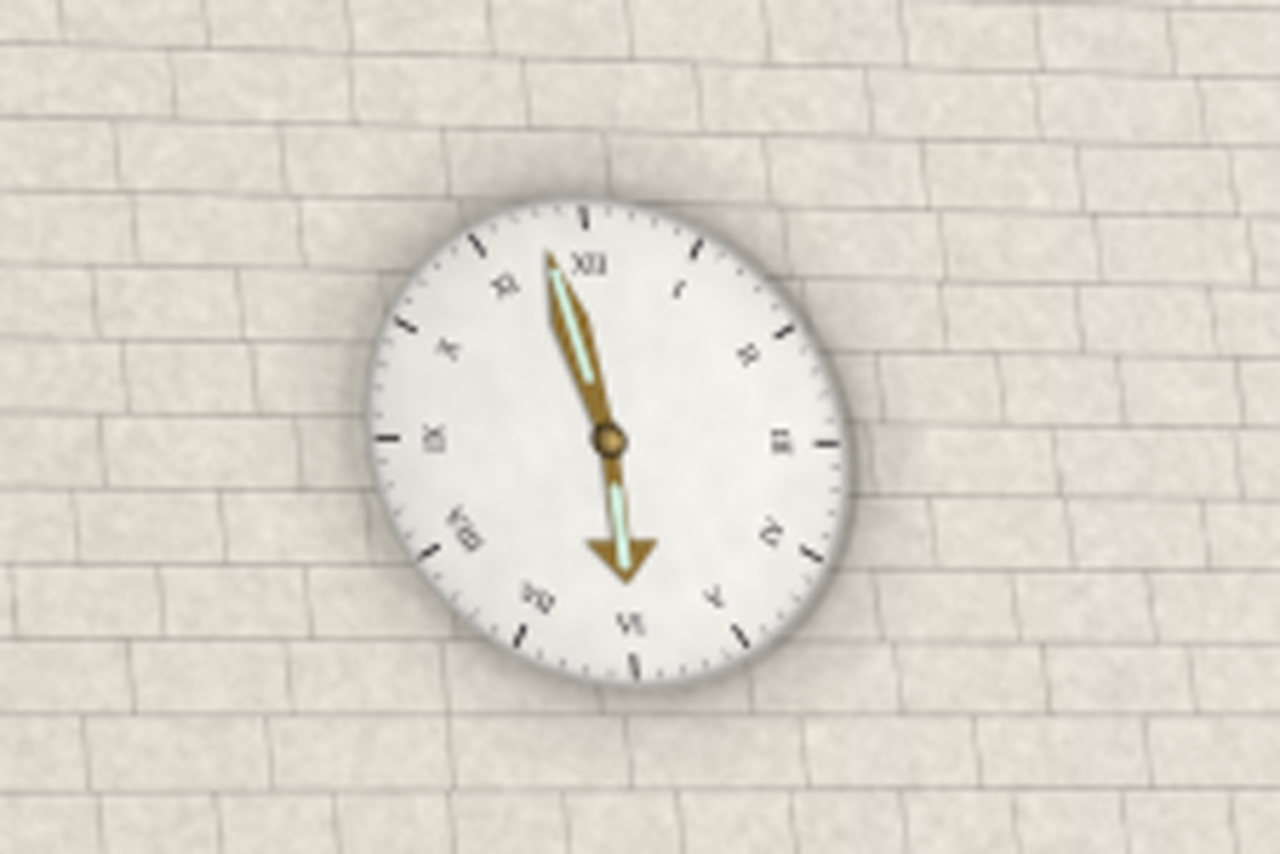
5:58
